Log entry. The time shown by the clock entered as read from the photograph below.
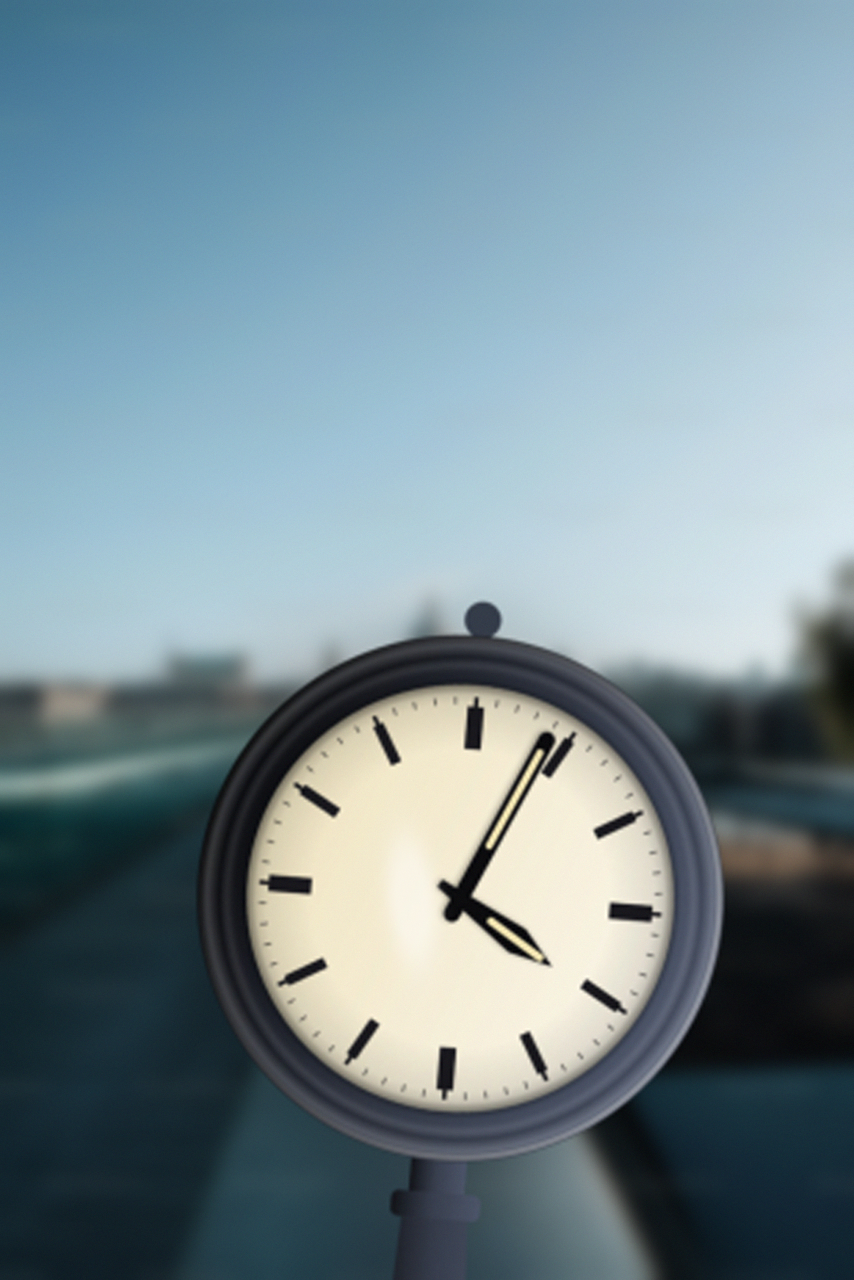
4:04
